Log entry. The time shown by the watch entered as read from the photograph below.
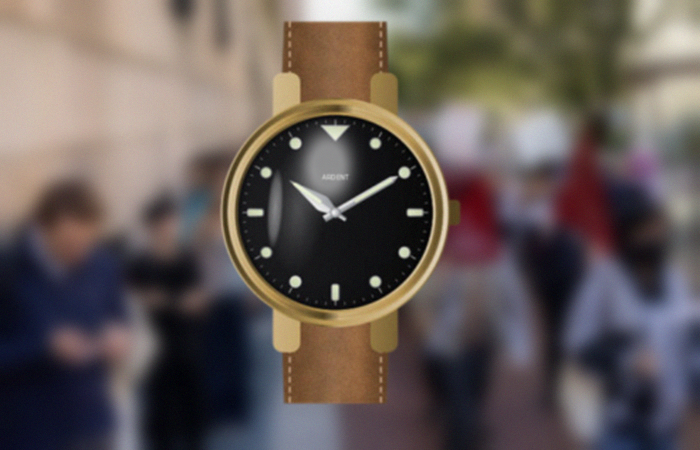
10:10
